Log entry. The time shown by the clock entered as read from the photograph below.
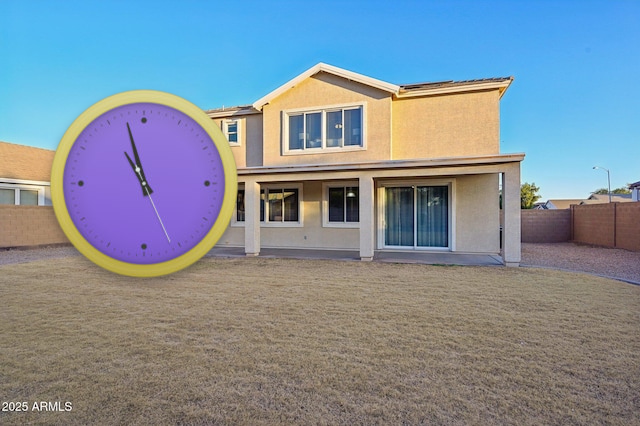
10:57:26
